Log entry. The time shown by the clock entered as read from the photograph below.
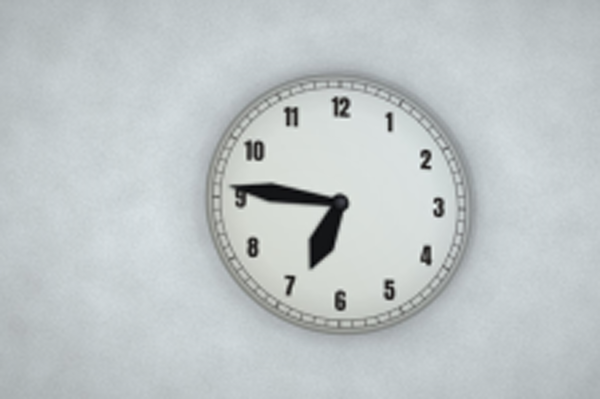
6:46
